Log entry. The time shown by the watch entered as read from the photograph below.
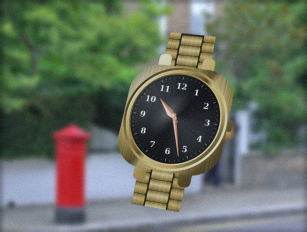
10:27
